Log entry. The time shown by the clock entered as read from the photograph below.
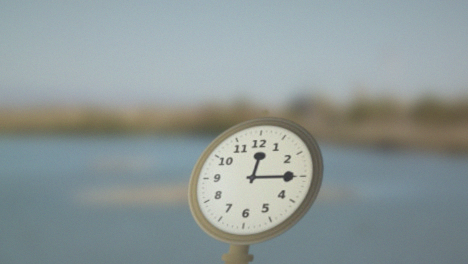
12:15
